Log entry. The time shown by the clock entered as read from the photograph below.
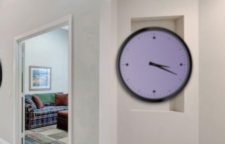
3:19
